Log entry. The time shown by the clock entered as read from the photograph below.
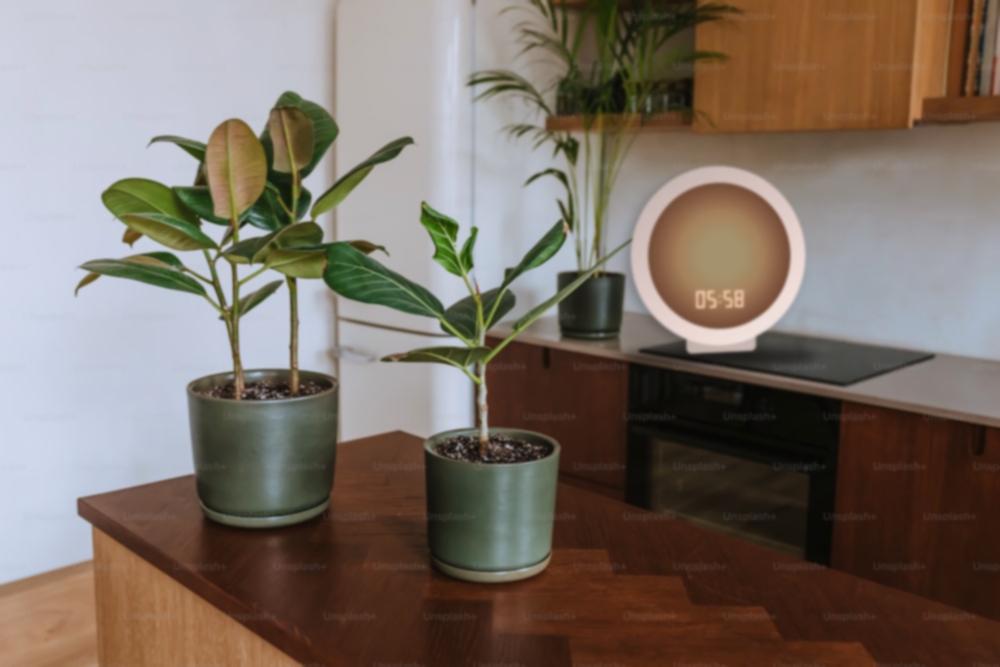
5:58
